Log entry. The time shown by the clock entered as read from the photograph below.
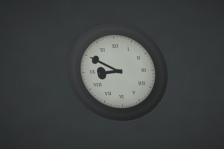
8:50
